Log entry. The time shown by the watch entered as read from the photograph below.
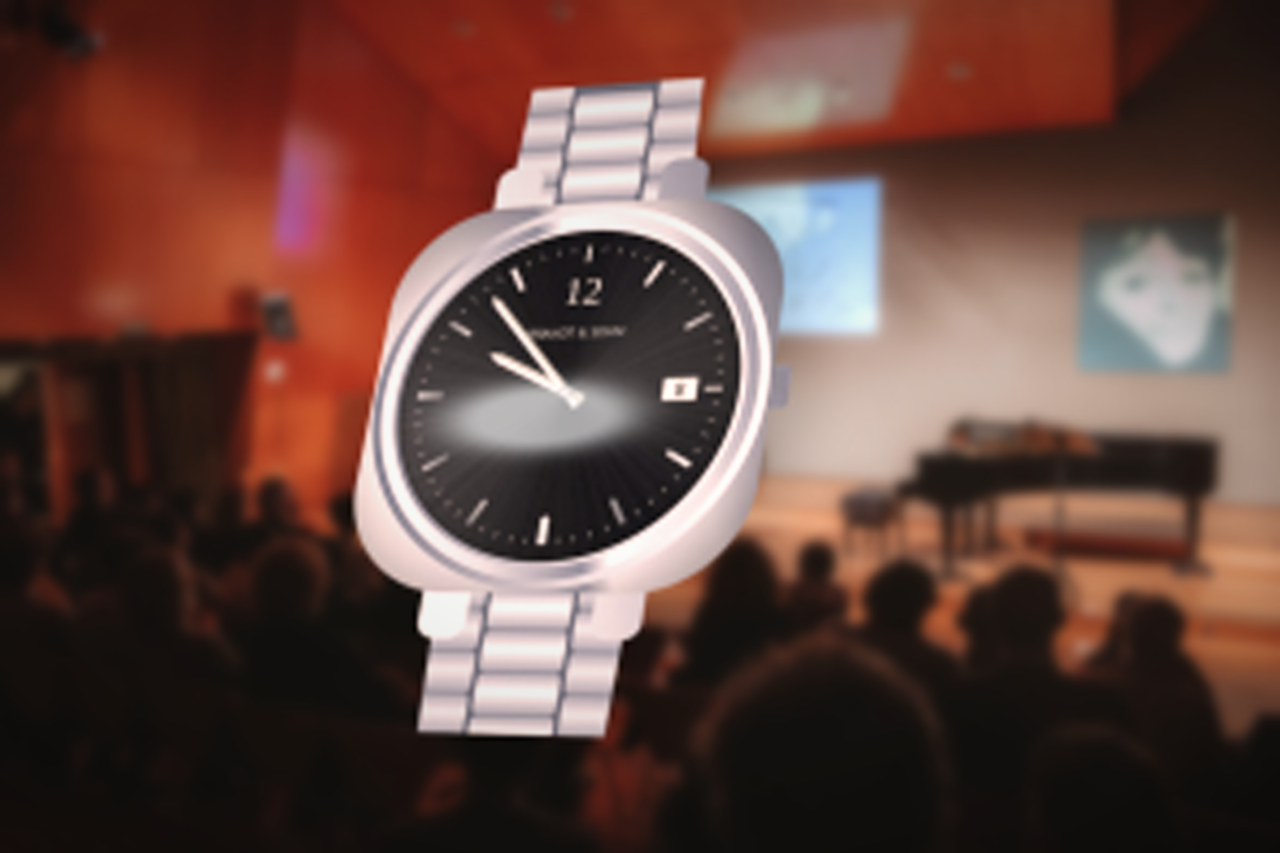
9:53
